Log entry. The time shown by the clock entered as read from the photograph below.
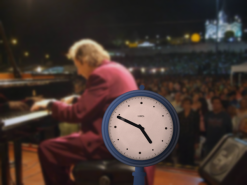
4:49
